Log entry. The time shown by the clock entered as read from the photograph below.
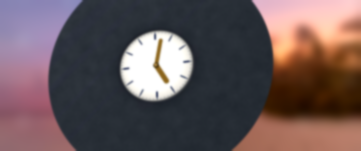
5:02
